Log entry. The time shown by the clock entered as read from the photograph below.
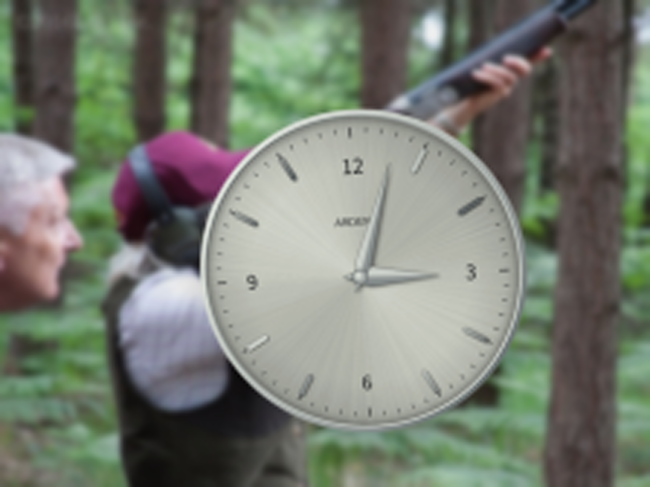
3:03
